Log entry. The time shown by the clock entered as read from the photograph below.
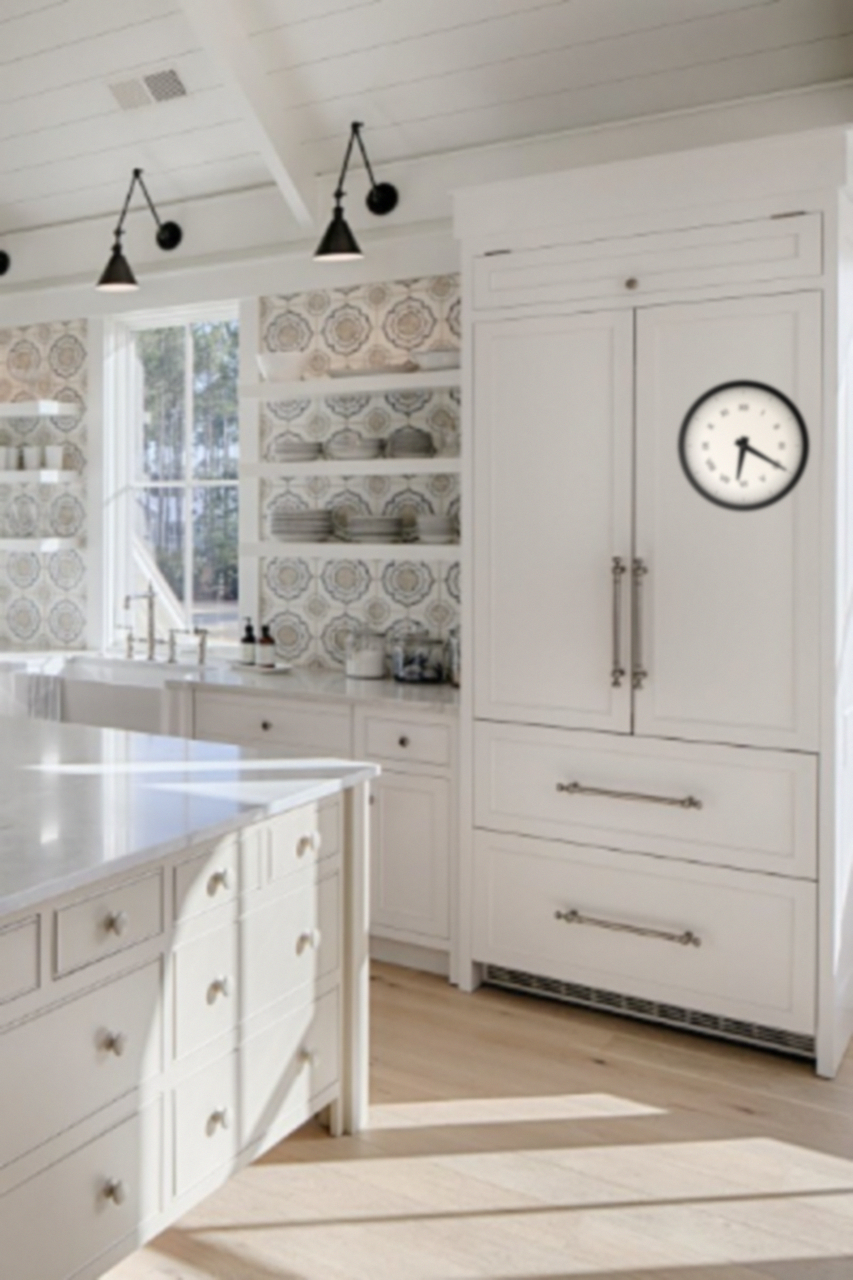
6:20
